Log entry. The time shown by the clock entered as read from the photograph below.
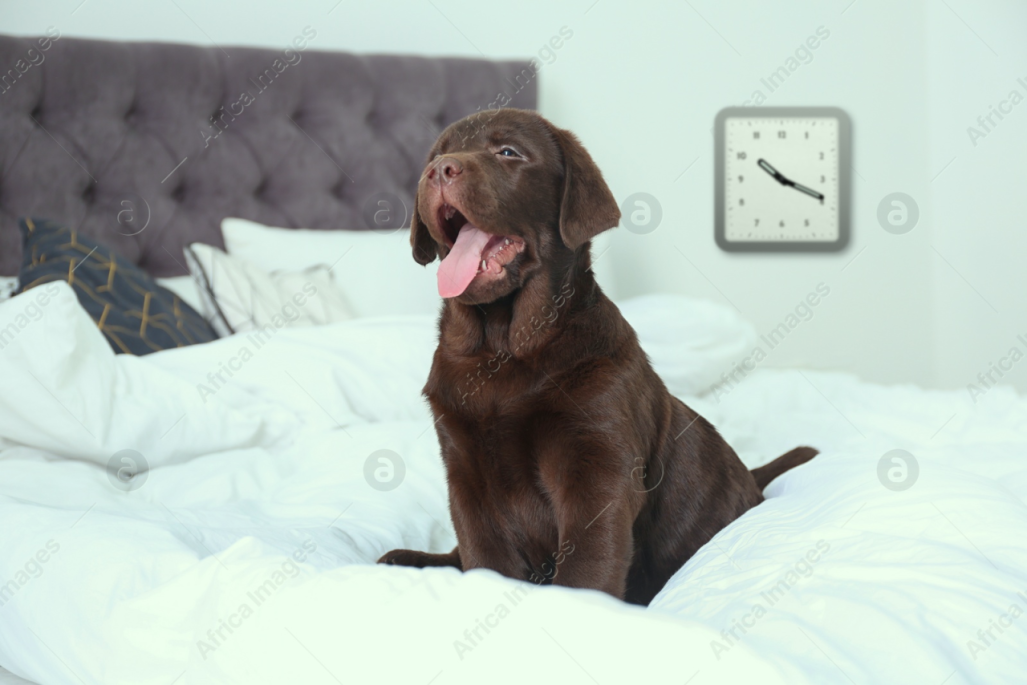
10:19
